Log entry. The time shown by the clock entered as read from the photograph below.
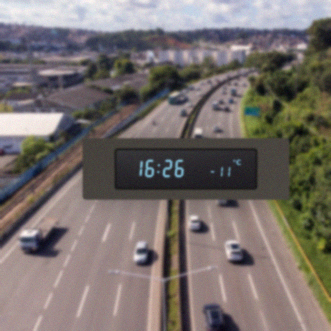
16:26
